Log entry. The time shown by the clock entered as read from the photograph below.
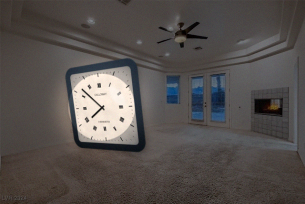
7:52
